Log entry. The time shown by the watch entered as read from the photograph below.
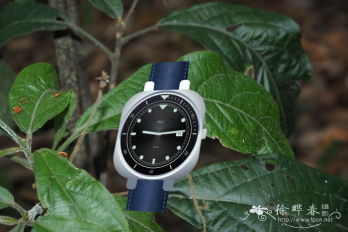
9:14
